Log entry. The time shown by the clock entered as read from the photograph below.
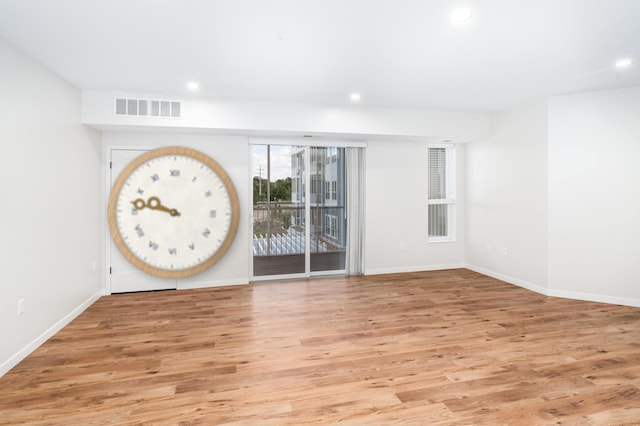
9:47
